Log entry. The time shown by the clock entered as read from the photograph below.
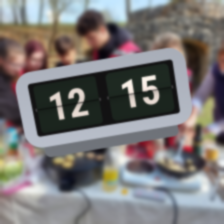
12:15
